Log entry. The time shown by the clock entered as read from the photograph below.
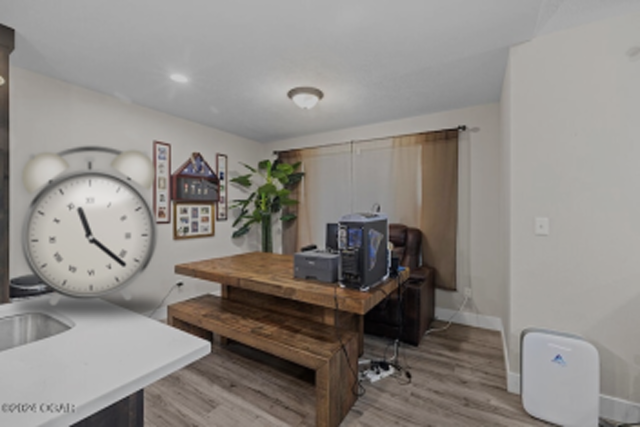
11:22
